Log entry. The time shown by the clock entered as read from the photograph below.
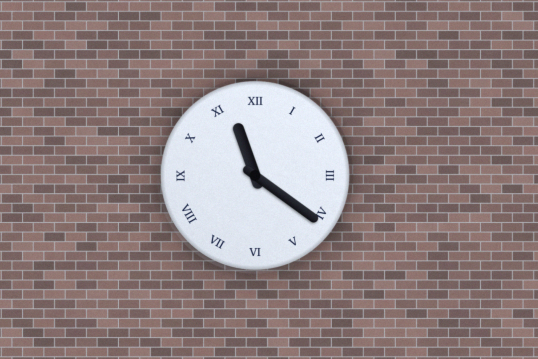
11:21
